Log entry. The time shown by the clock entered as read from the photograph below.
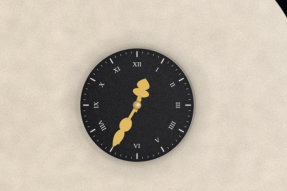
12:35
